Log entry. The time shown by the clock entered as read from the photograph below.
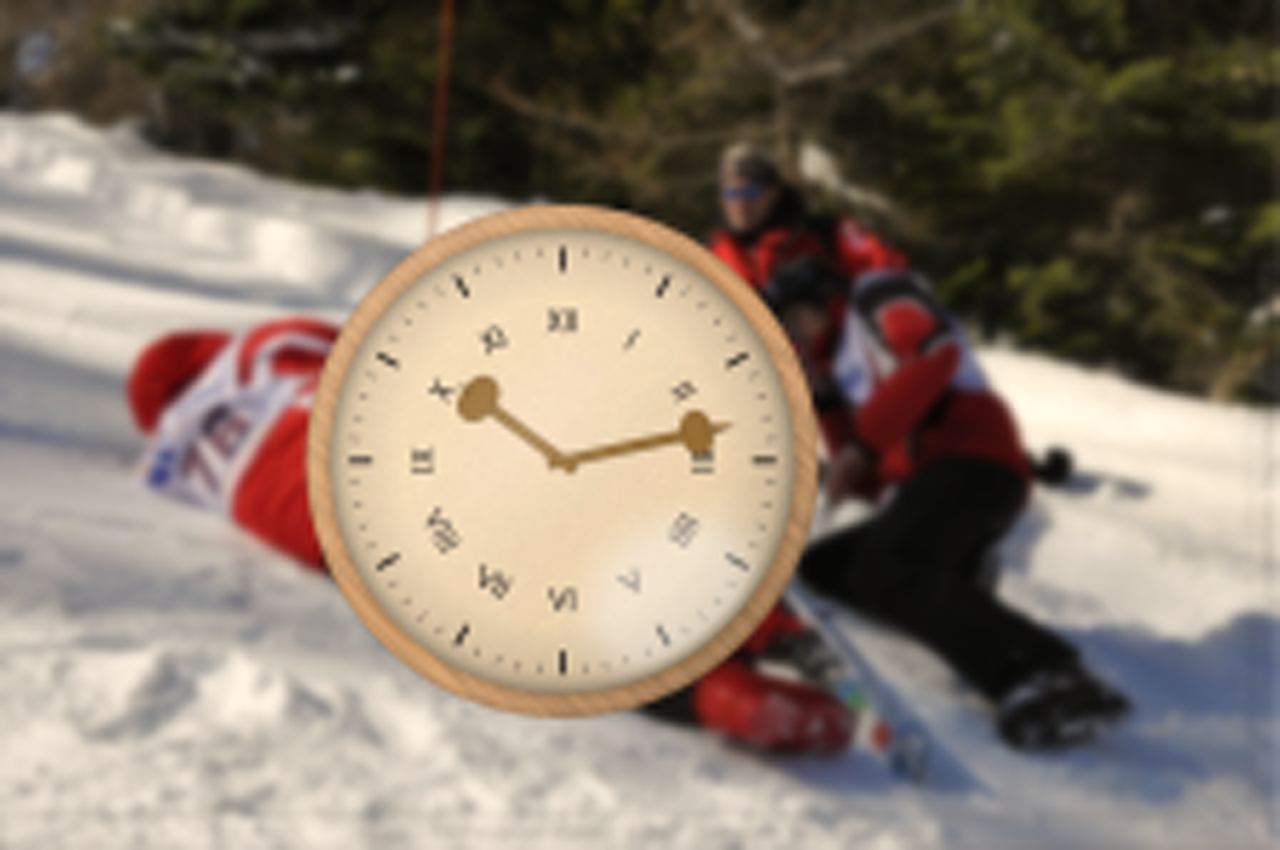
10:13
